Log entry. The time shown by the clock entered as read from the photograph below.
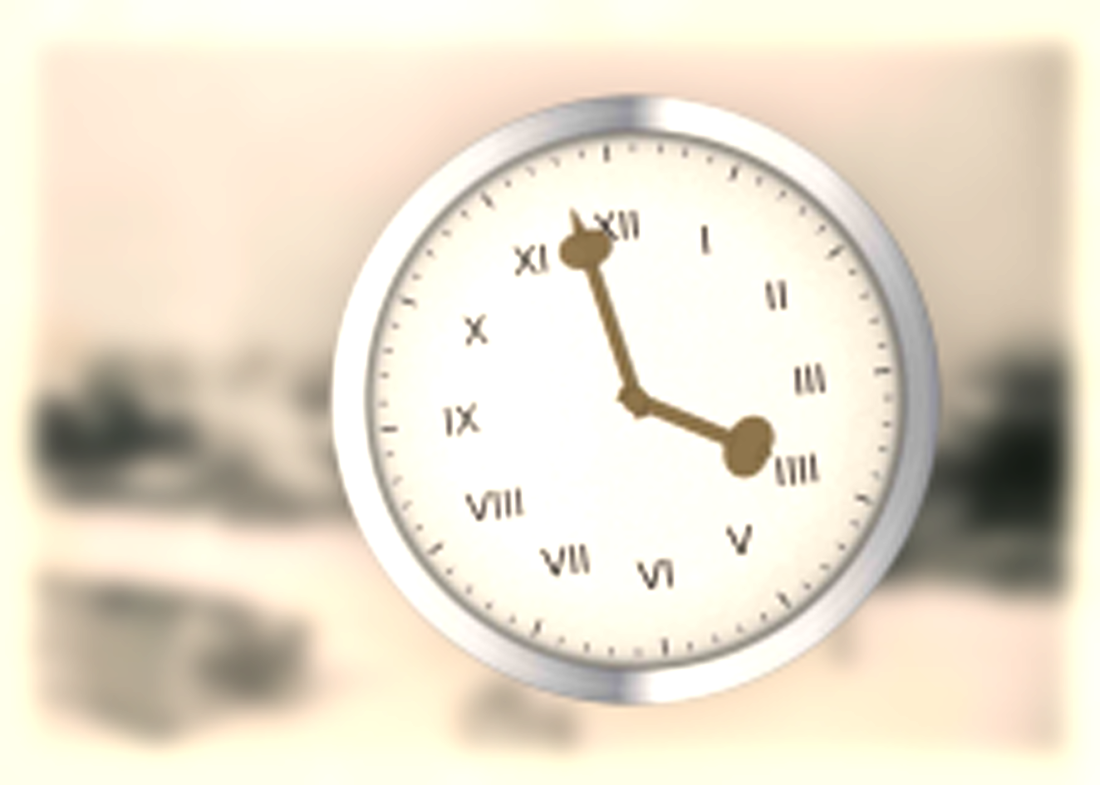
3:58
